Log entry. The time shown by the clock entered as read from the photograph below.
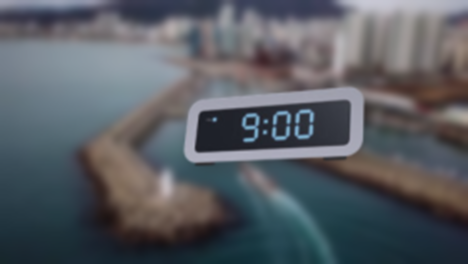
9:00
